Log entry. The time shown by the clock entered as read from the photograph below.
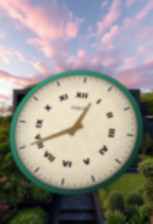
12:40
